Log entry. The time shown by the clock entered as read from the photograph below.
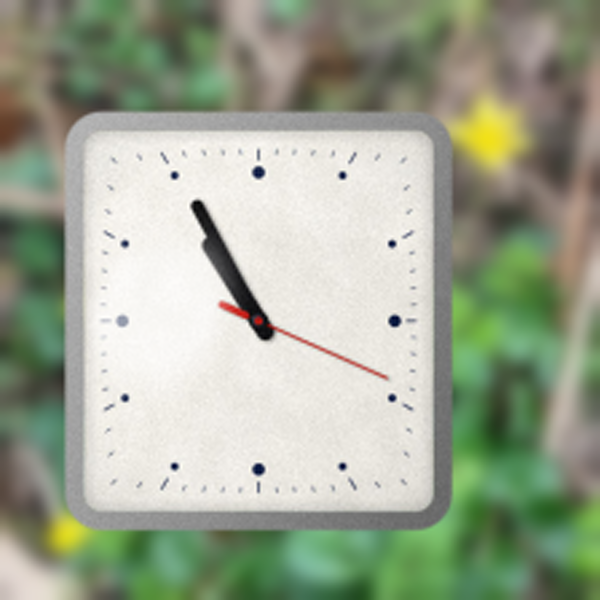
10:55:19
